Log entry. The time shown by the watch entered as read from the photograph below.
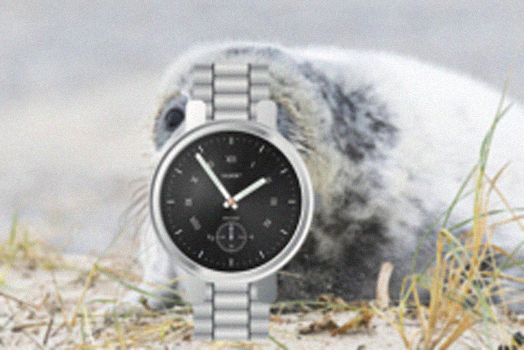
1:54
